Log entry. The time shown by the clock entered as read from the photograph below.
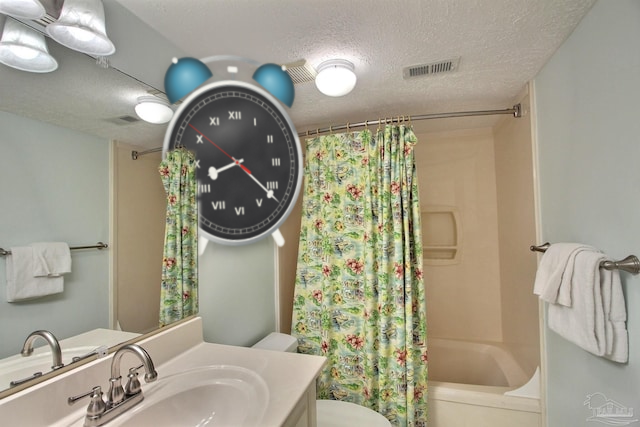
8:21:51
